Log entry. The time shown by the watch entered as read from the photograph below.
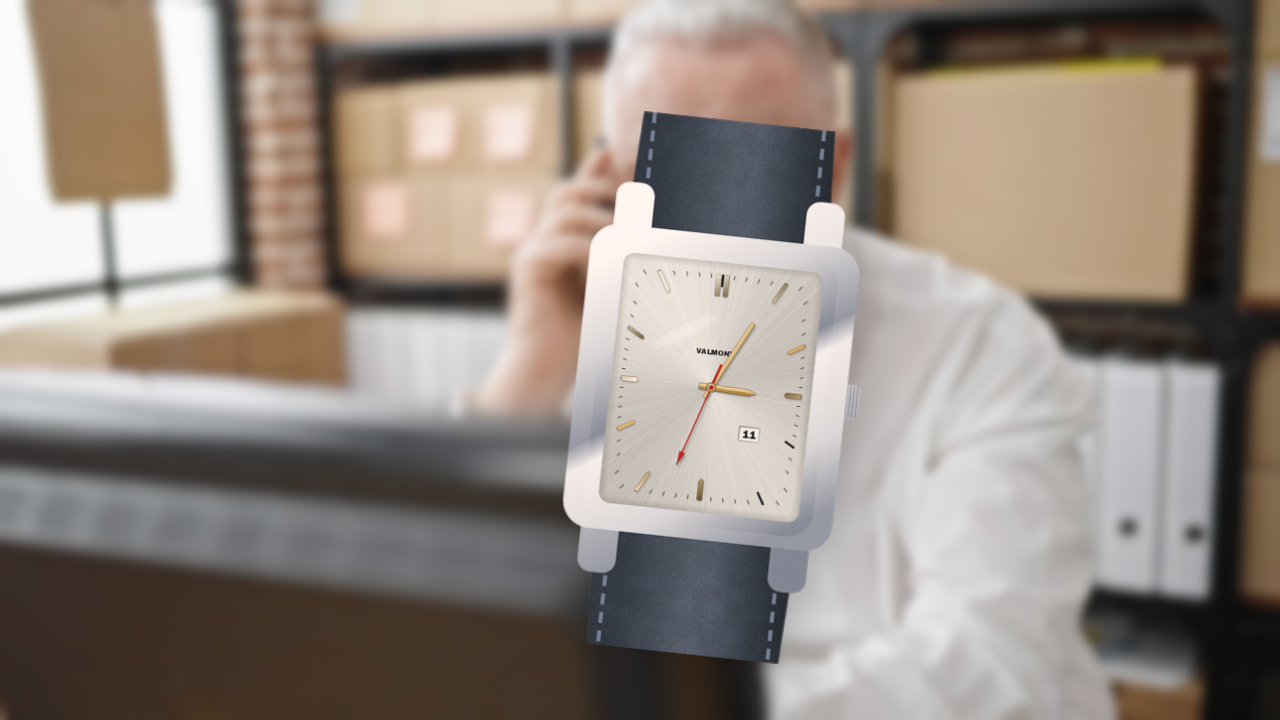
3:04:33
